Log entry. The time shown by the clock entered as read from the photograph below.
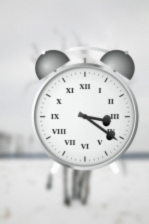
3:21
